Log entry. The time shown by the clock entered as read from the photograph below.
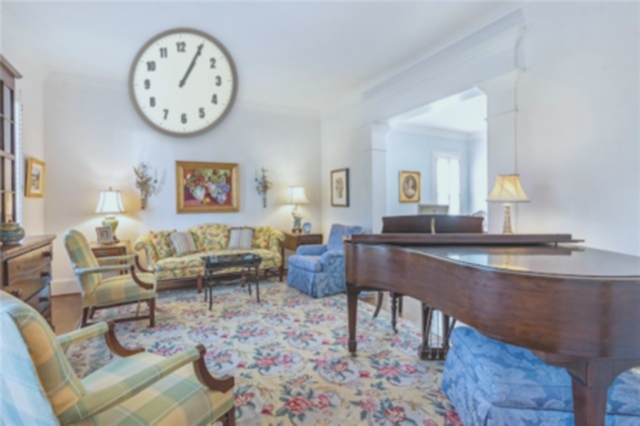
1:05
